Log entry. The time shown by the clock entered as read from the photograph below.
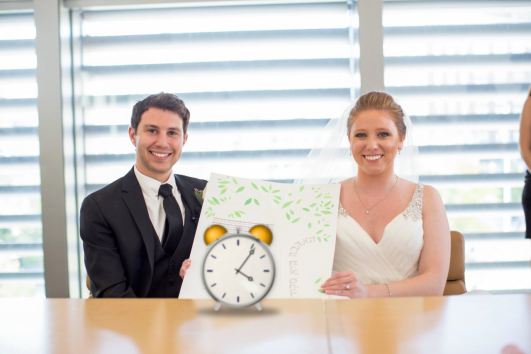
4:06
